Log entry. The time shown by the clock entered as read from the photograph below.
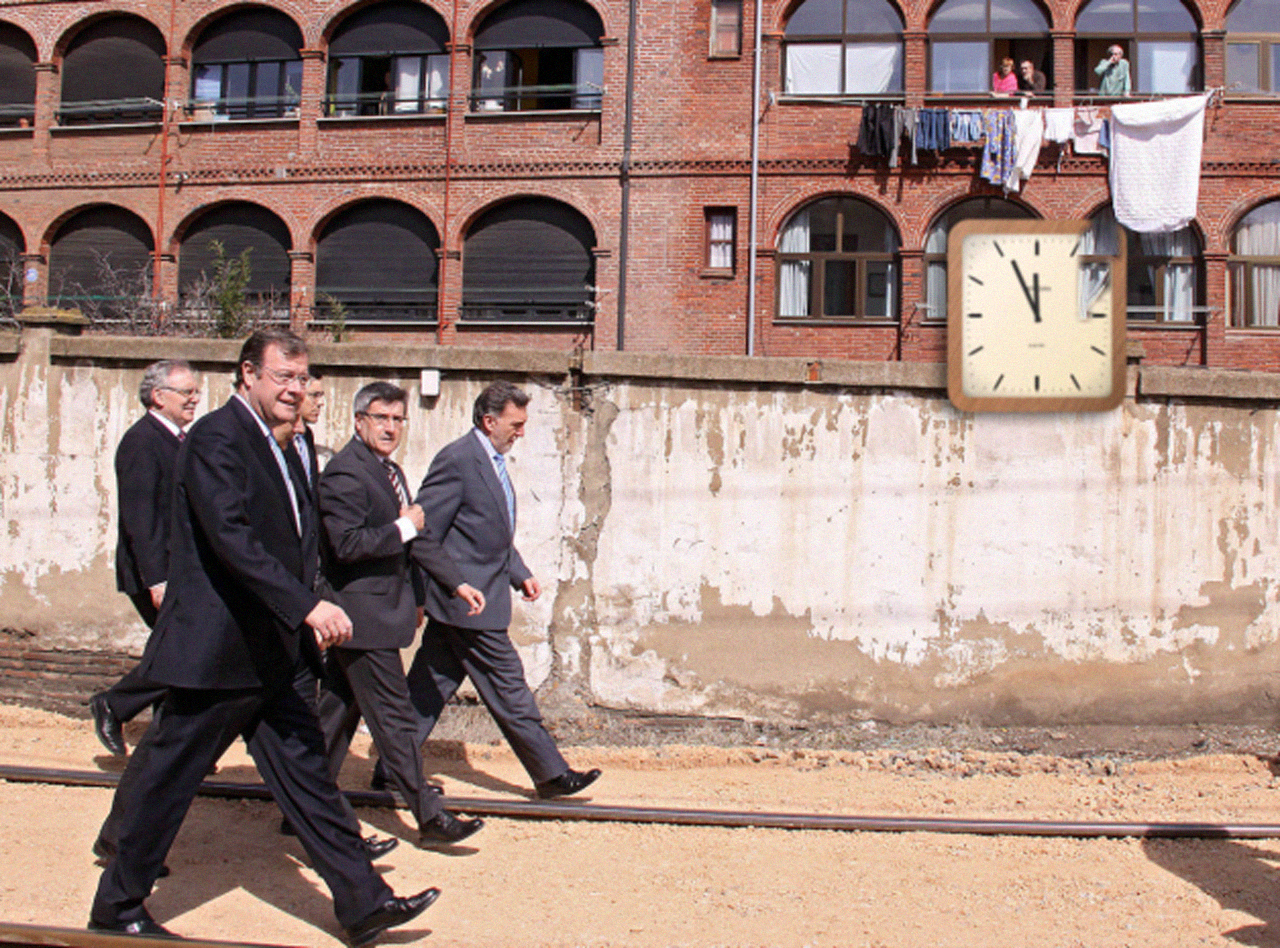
11:56
